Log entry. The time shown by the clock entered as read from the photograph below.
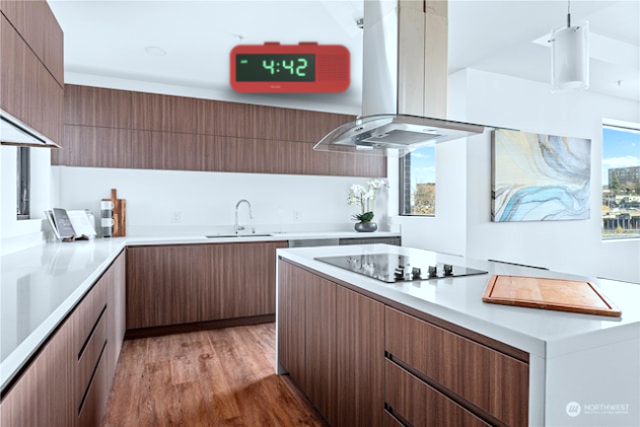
4:42
